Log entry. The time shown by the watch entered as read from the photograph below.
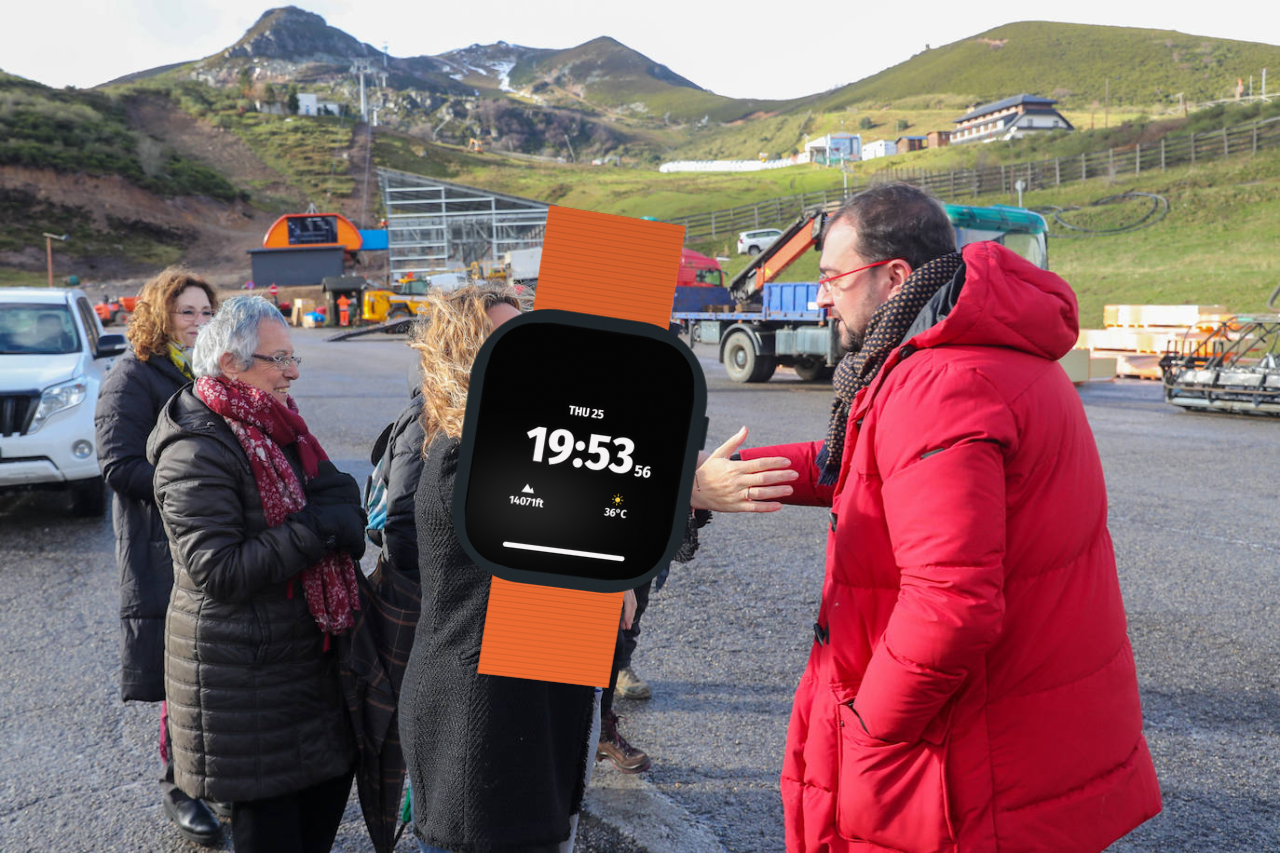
19:53:56
